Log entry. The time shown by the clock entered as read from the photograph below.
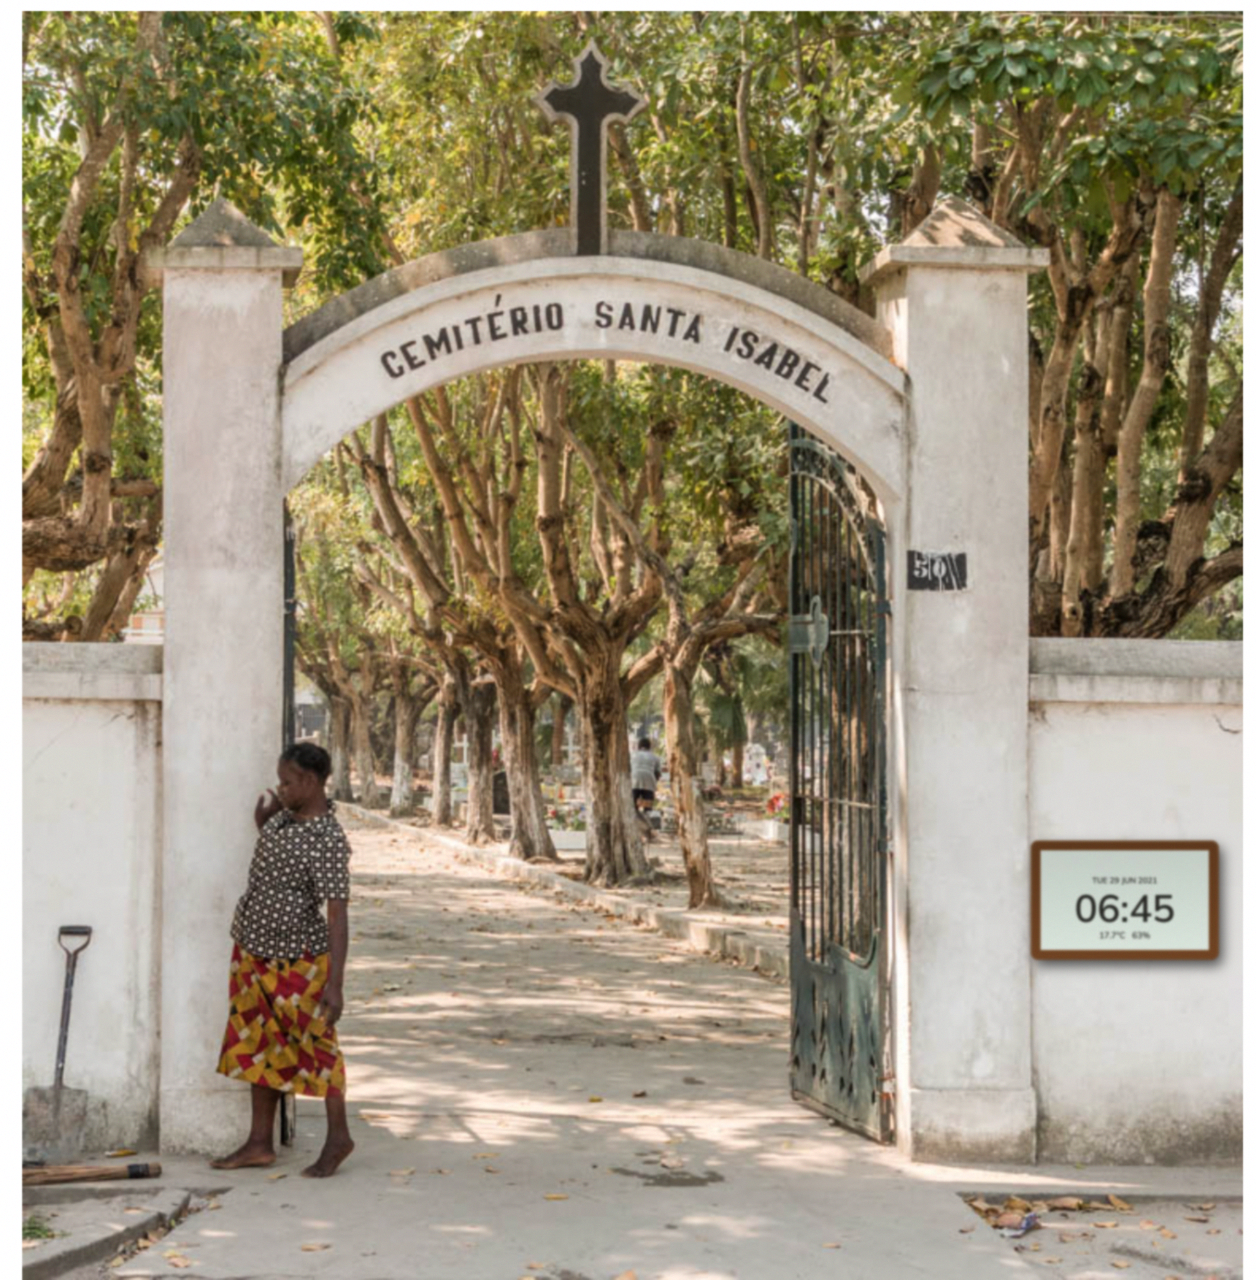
6:45
